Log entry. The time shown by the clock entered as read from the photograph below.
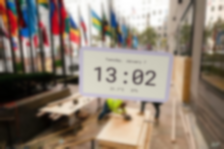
13:02
